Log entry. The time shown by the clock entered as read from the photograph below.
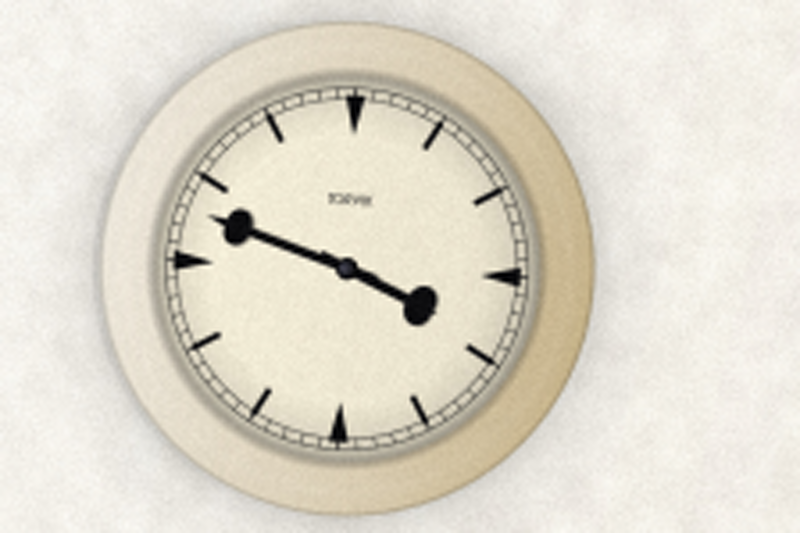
3:48
